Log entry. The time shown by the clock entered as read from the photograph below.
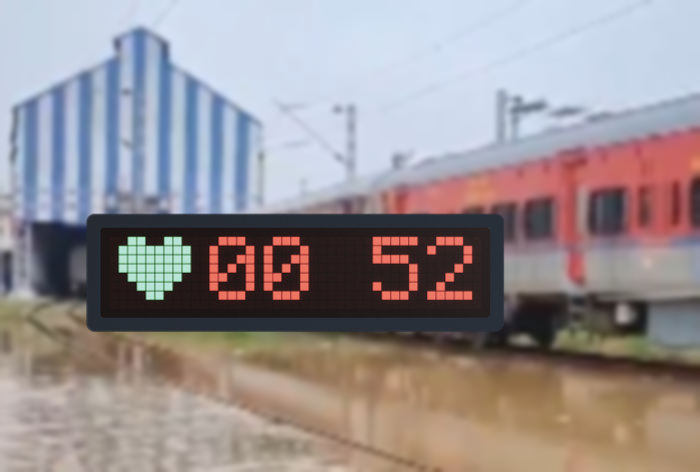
0:52
